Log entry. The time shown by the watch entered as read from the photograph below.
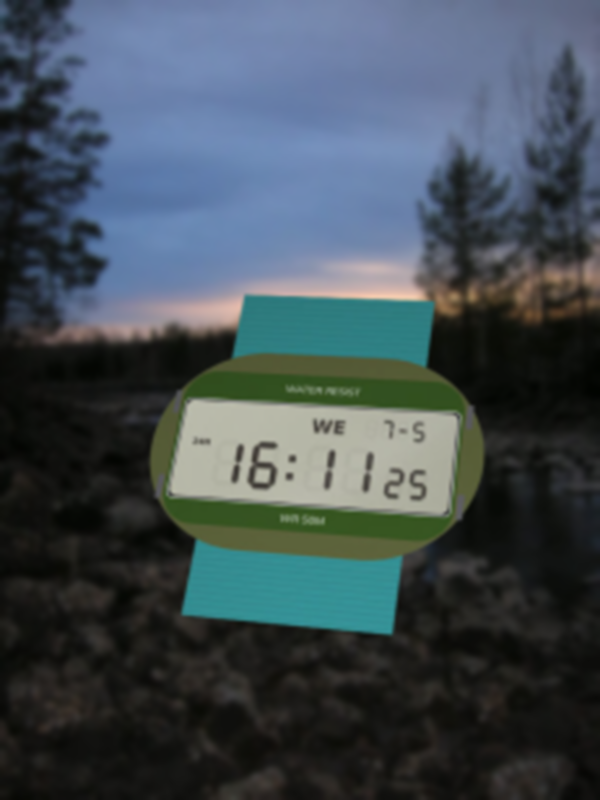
16:11:25
